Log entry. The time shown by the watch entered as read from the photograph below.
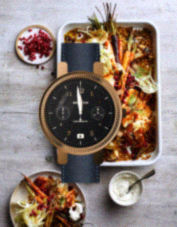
11:59
